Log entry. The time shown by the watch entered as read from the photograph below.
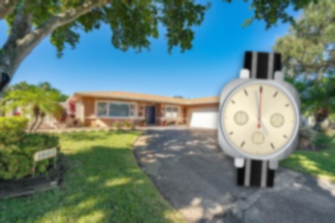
4:58
